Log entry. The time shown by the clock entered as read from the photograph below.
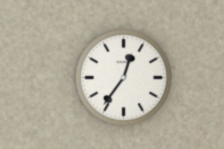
12:36
